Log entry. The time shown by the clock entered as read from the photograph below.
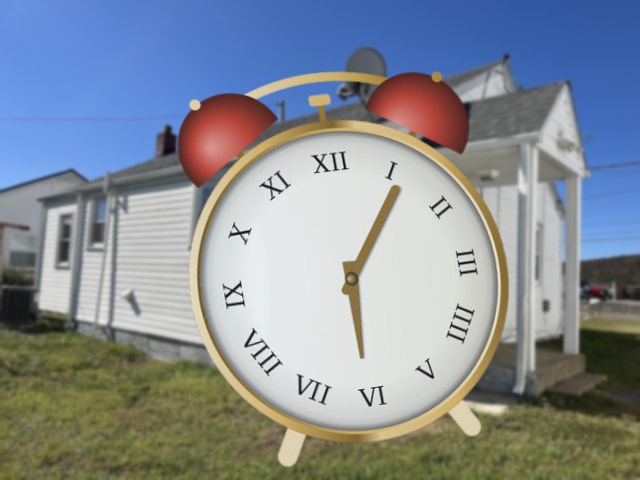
6:06
